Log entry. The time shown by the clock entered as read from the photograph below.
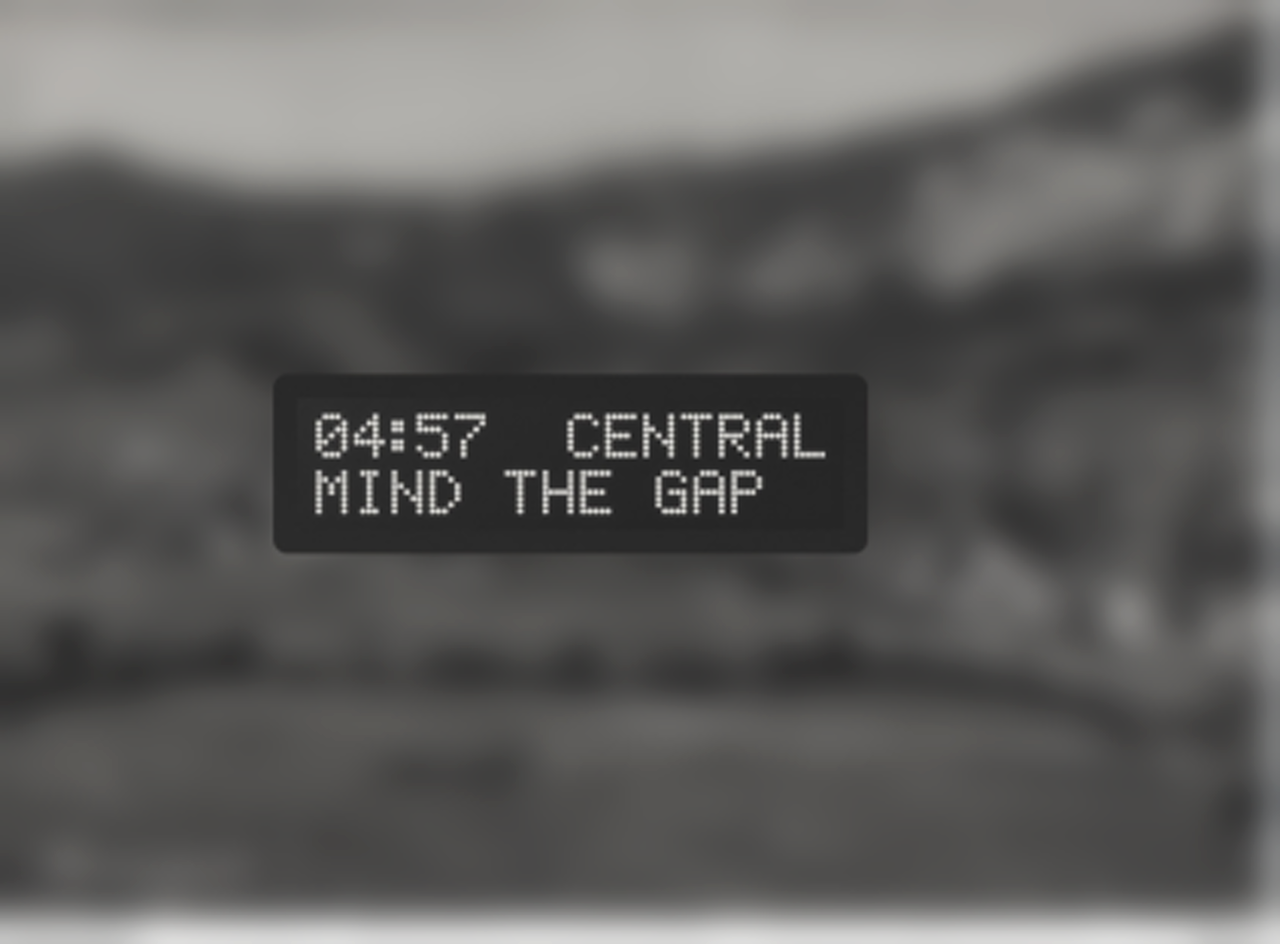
4:57
